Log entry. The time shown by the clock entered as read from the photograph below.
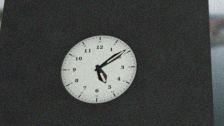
5:09
